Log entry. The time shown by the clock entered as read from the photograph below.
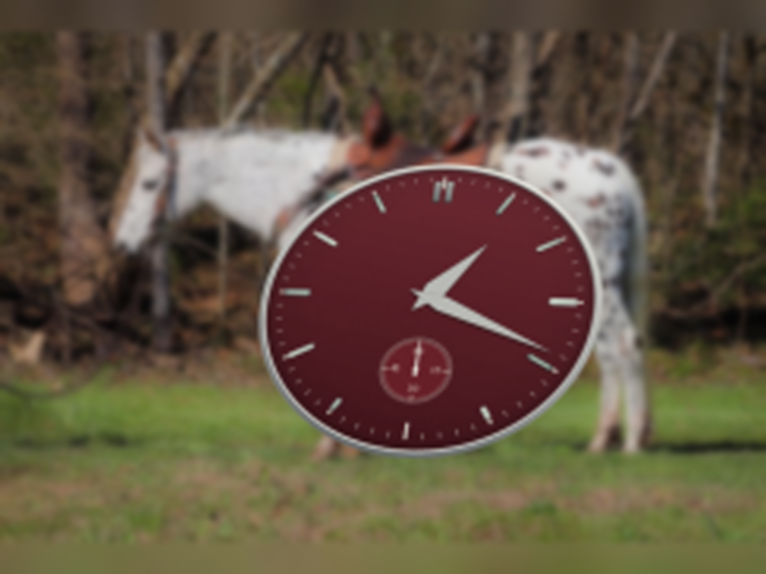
1:19
